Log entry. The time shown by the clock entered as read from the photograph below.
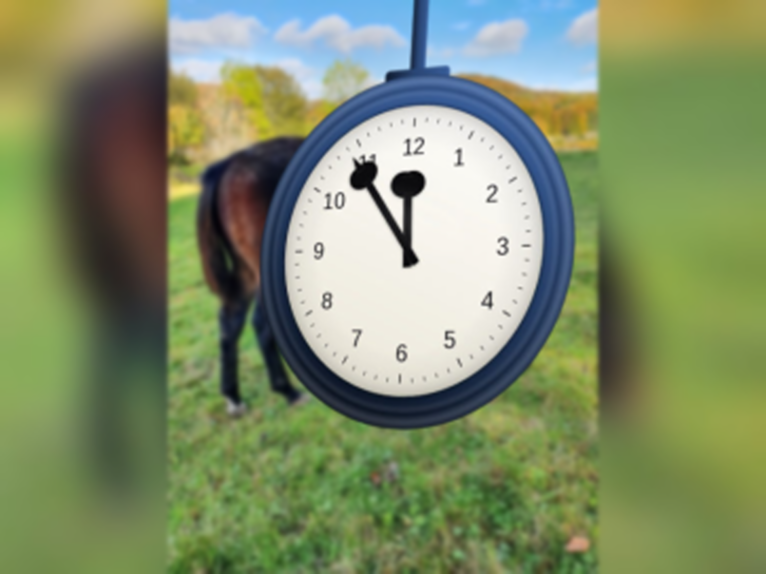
11:54
